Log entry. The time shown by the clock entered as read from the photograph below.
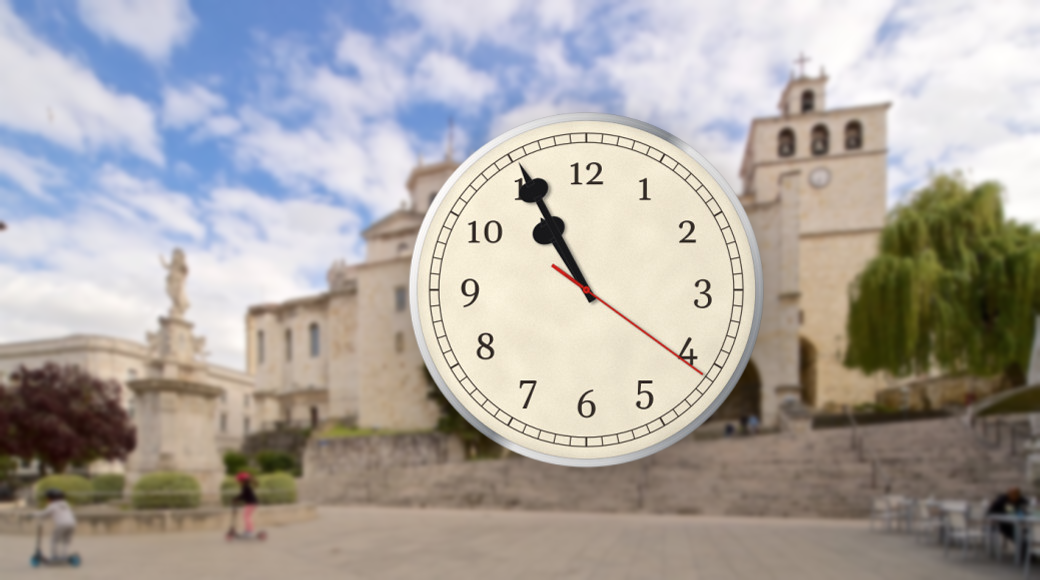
10:55:21
